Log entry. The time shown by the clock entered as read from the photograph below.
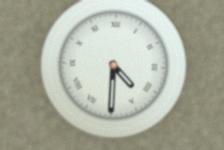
4:30
